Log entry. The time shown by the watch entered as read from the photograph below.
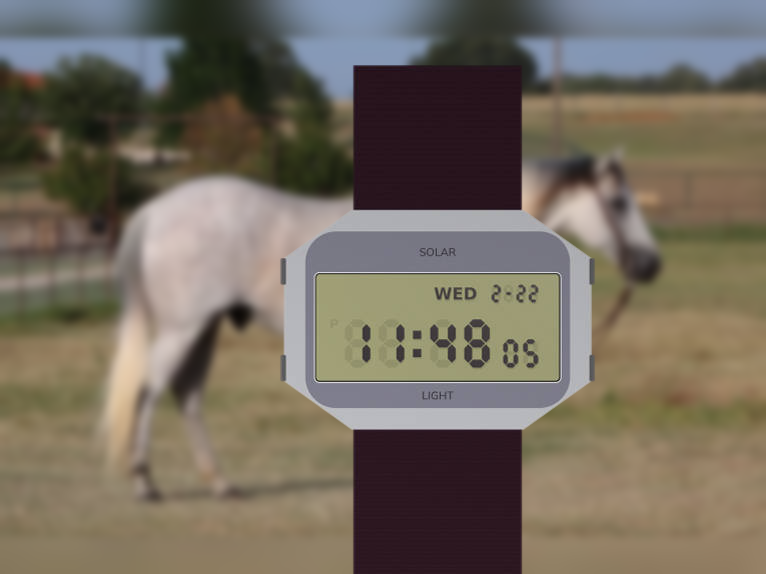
11:48:05
